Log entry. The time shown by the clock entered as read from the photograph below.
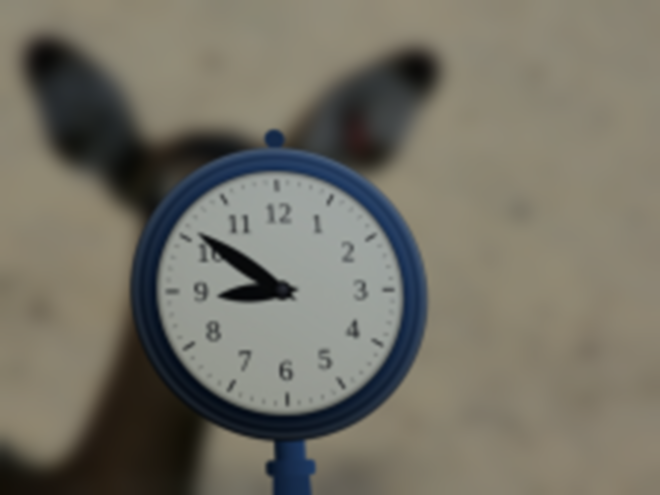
8:51
